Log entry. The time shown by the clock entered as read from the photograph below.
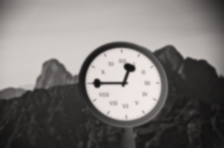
12:45
